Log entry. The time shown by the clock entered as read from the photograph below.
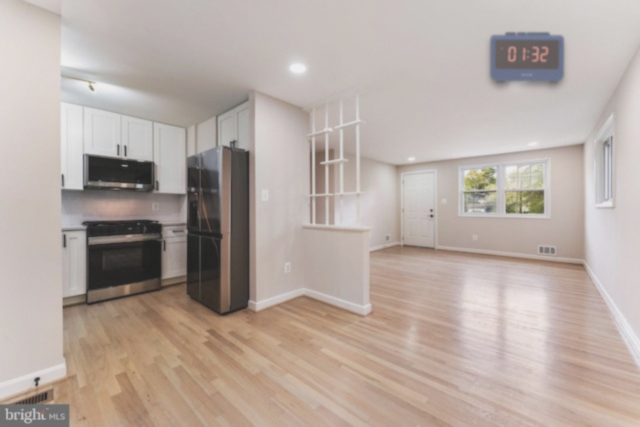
1:32
